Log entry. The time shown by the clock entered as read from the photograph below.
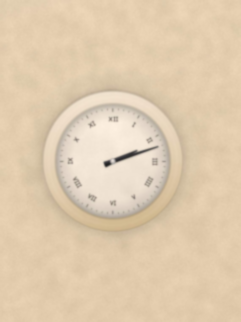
2:12
